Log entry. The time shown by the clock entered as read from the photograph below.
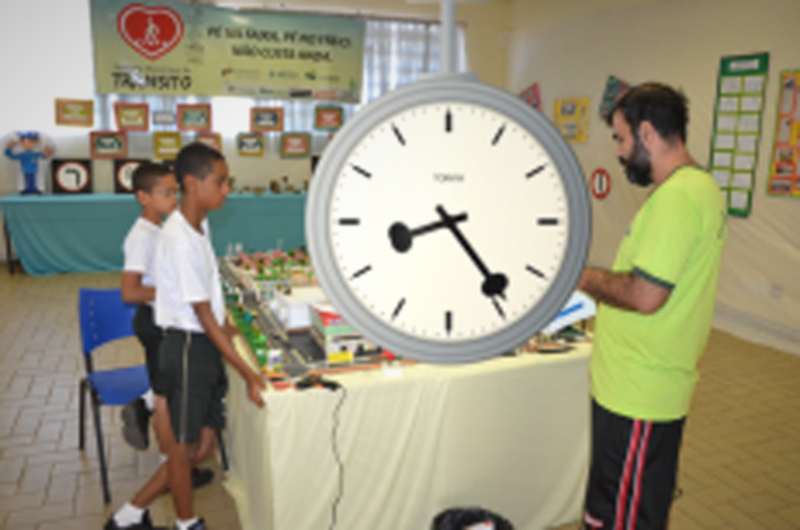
8:24
